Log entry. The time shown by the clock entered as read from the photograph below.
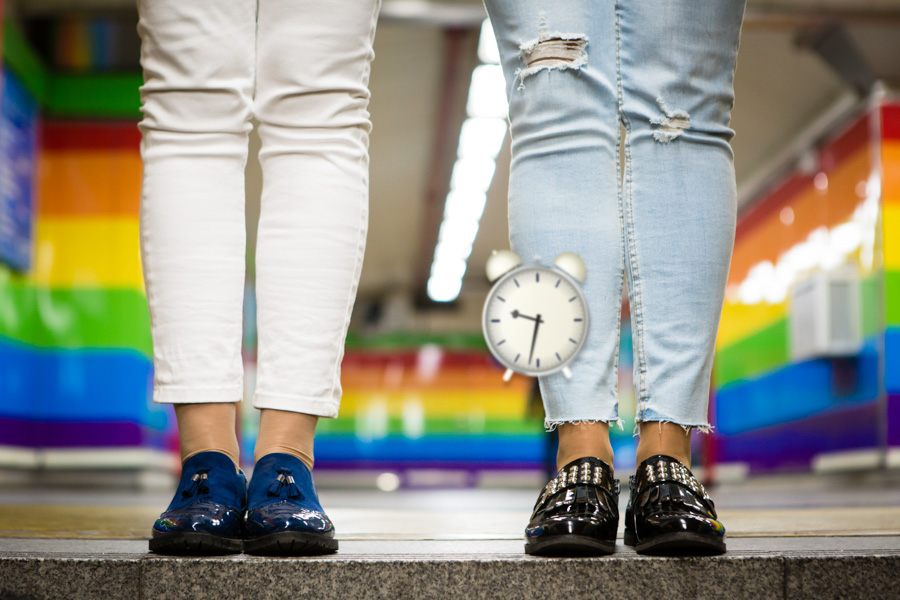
9:32
